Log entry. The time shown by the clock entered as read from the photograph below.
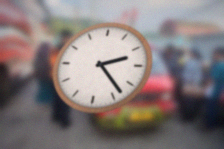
2:23
